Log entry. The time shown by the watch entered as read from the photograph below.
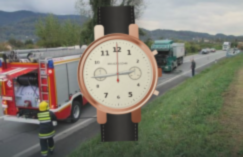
2:44
